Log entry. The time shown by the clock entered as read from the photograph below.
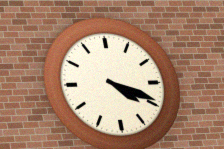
4:19
